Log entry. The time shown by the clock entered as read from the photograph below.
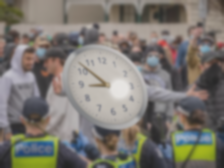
8:52
